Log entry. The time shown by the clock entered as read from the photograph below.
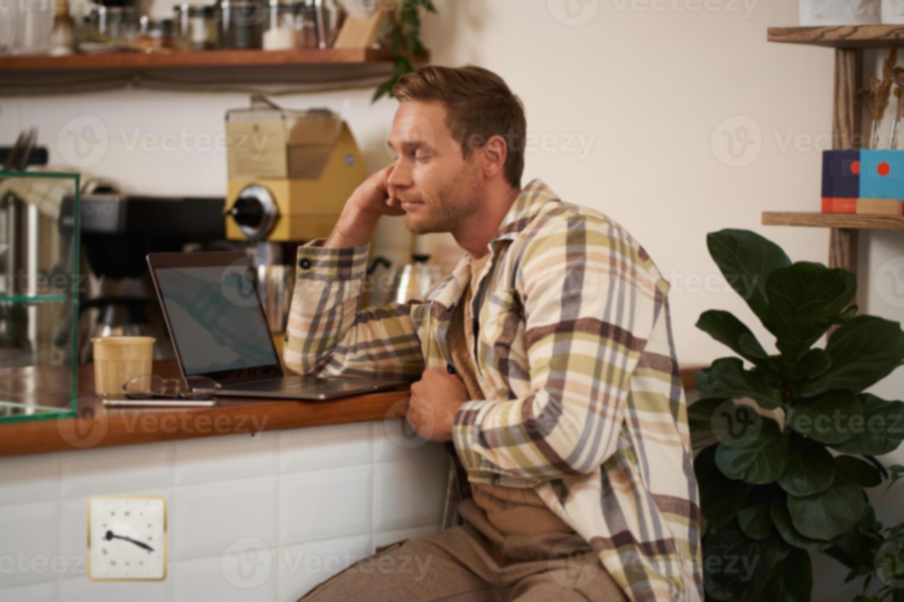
9:19
